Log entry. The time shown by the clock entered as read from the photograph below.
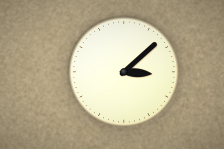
3:08
